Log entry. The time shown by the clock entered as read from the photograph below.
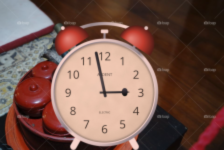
2:58
